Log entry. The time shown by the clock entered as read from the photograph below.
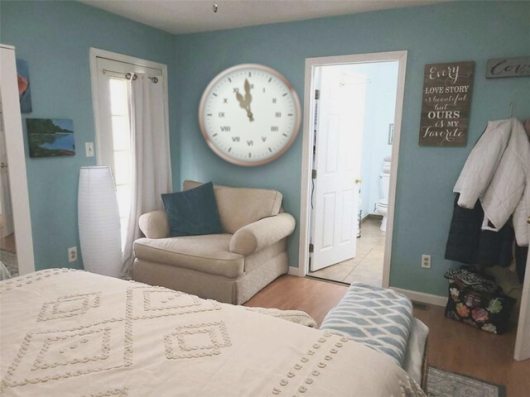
10:59
